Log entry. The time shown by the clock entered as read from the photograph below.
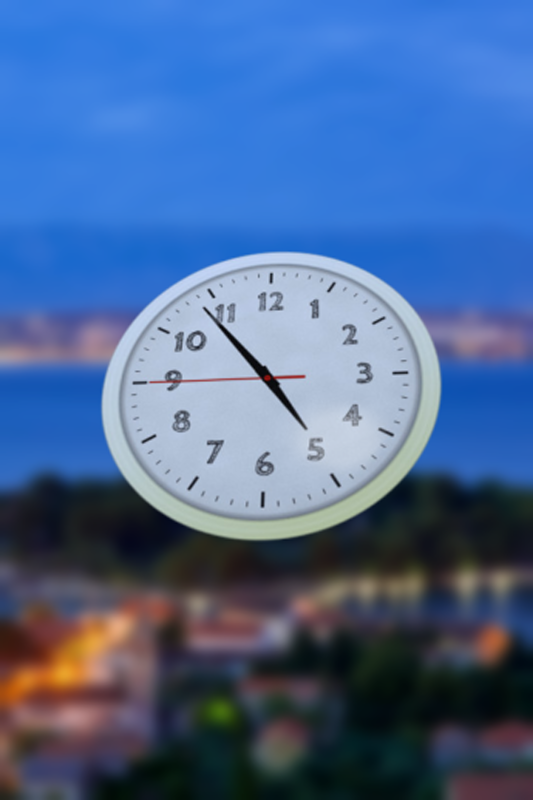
4:53:45
